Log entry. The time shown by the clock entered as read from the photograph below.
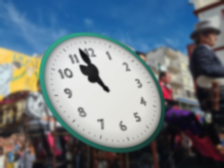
10:58
